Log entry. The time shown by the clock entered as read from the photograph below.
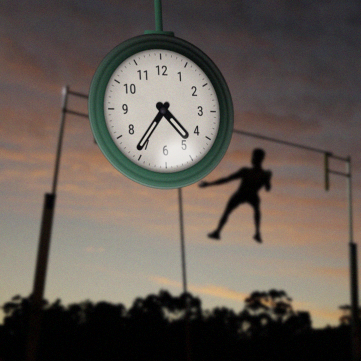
4:36
